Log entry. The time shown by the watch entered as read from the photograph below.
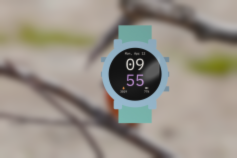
9:55
